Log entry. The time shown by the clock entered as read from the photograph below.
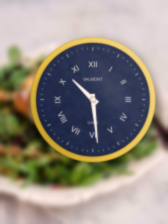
10:29
